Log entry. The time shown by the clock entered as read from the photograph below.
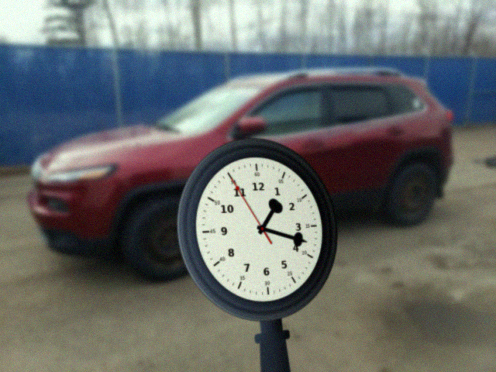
1:17:55
